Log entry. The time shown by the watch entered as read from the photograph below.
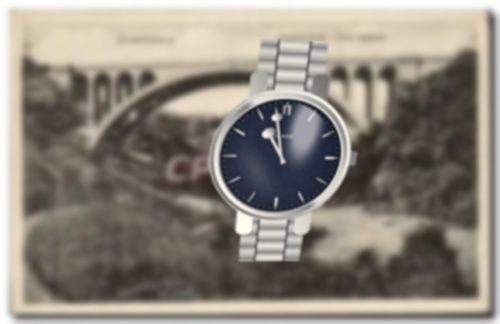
10:58
